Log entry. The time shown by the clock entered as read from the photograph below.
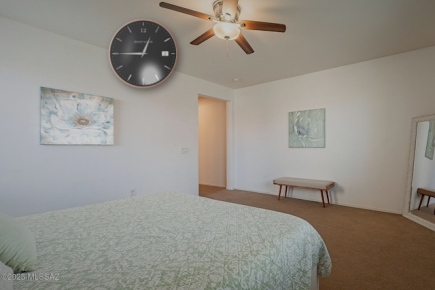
12:45
